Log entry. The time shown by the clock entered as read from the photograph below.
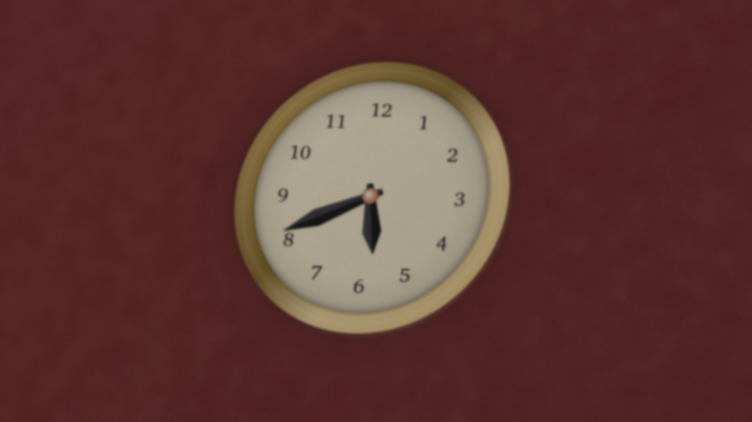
5:41
